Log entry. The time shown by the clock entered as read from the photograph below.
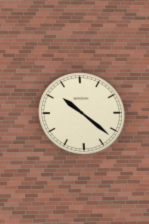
10:22
